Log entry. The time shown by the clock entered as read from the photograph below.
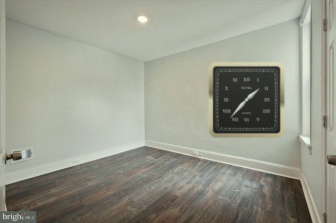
1:37
